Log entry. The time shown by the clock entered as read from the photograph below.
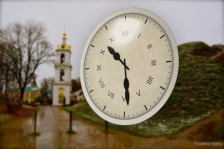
10:29
